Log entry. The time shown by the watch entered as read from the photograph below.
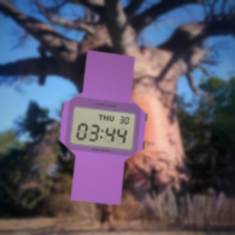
3:44
